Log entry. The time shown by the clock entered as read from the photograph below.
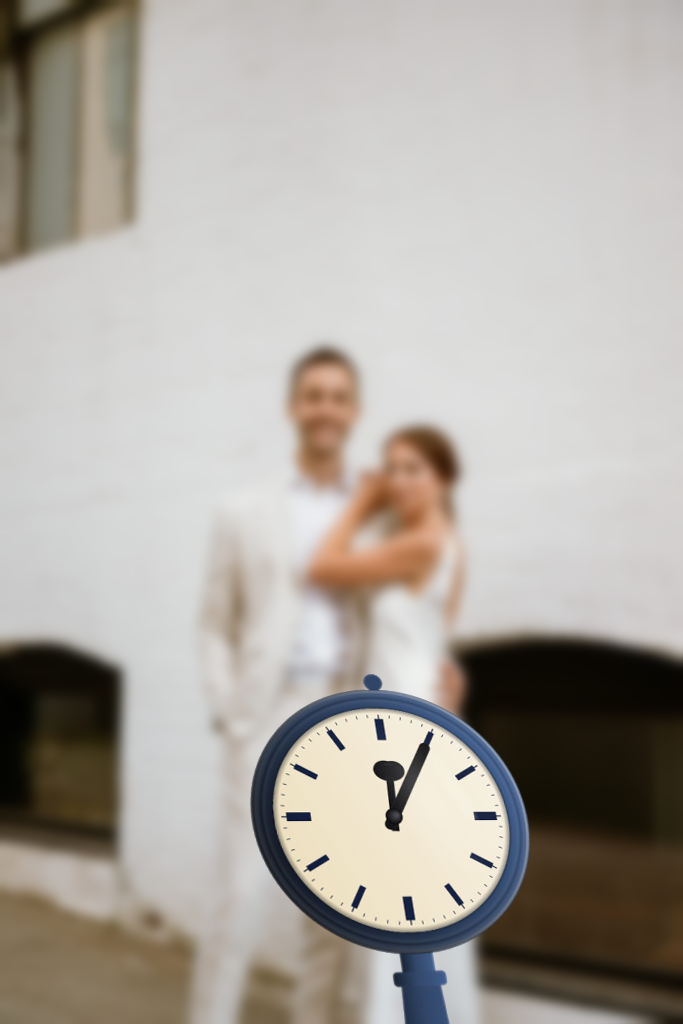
12:05
